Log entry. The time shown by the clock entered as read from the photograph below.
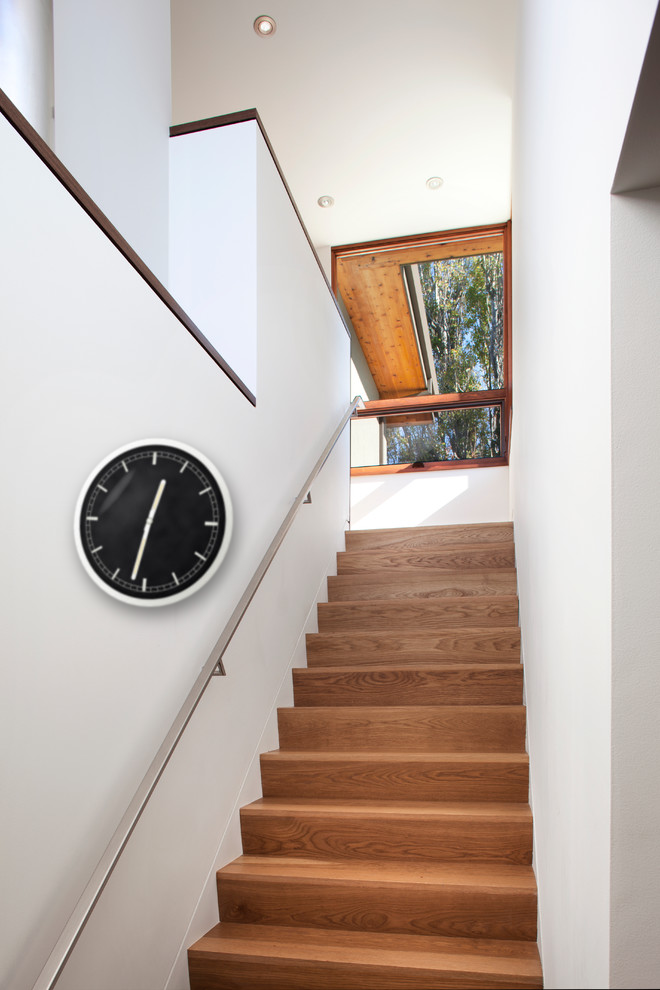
12:32
